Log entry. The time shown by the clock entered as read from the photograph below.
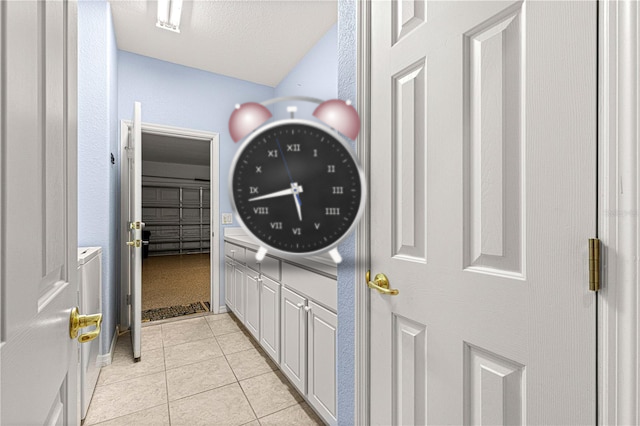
5:42:57
